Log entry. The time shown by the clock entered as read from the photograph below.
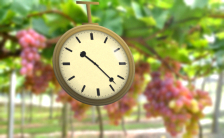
10:23
